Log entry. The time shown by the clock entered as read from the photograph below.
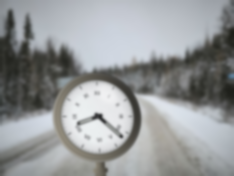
8:22
